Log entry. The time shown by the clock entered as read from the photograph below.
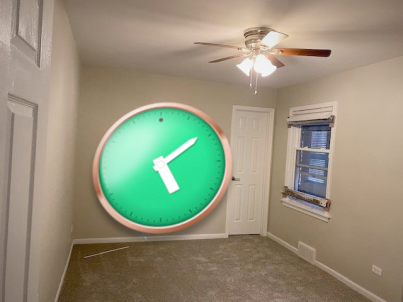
5:09
